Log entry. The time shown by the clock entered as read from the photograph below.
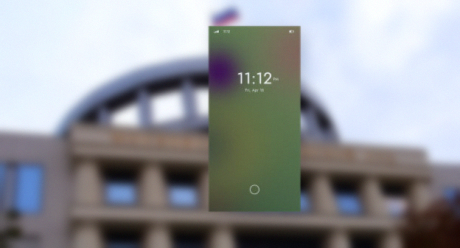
11:12
